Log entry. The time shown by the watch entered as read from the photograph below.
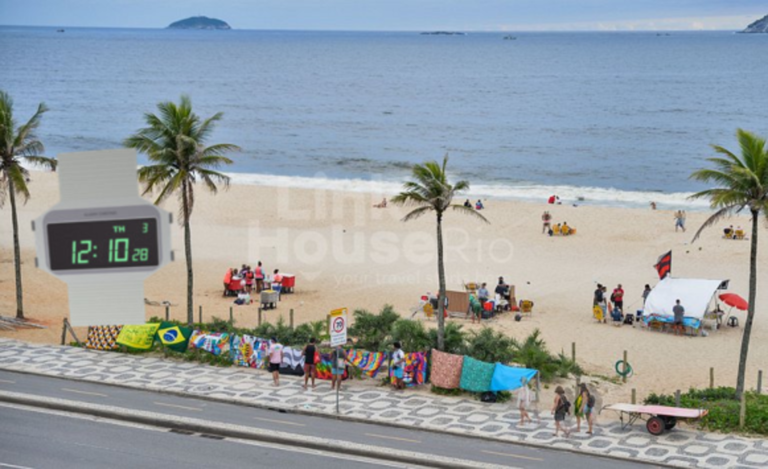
12:10
